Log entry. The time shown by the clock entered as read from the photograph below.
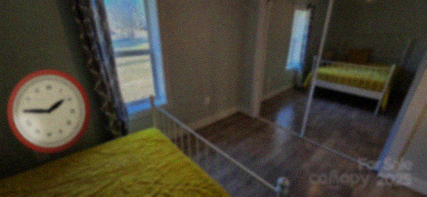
1:45
